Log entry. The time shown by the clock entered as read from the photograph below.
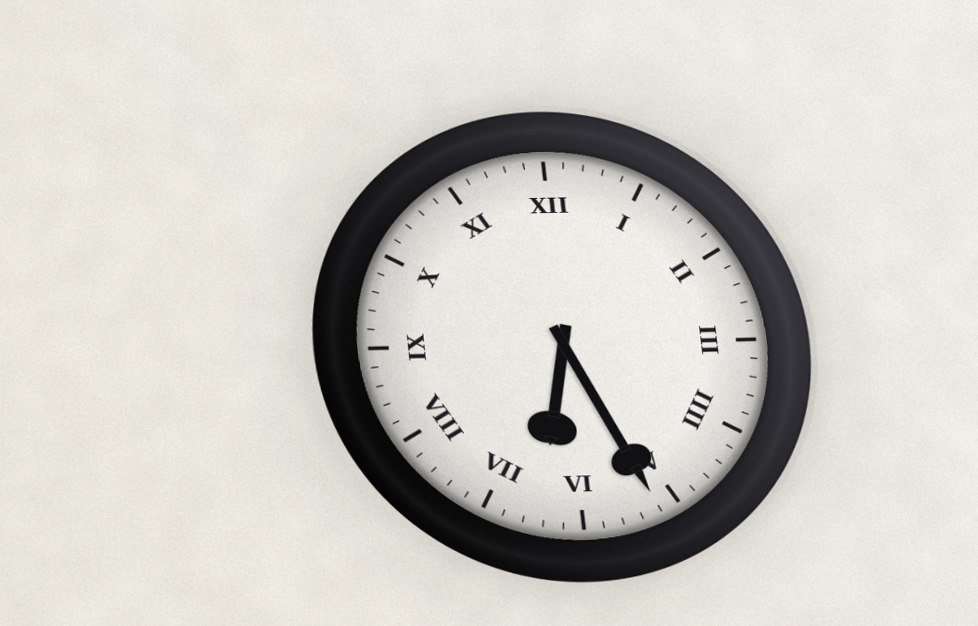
6:26
